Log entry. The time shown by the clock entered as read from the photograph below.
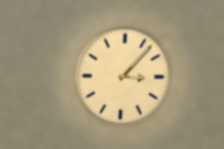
3:07
